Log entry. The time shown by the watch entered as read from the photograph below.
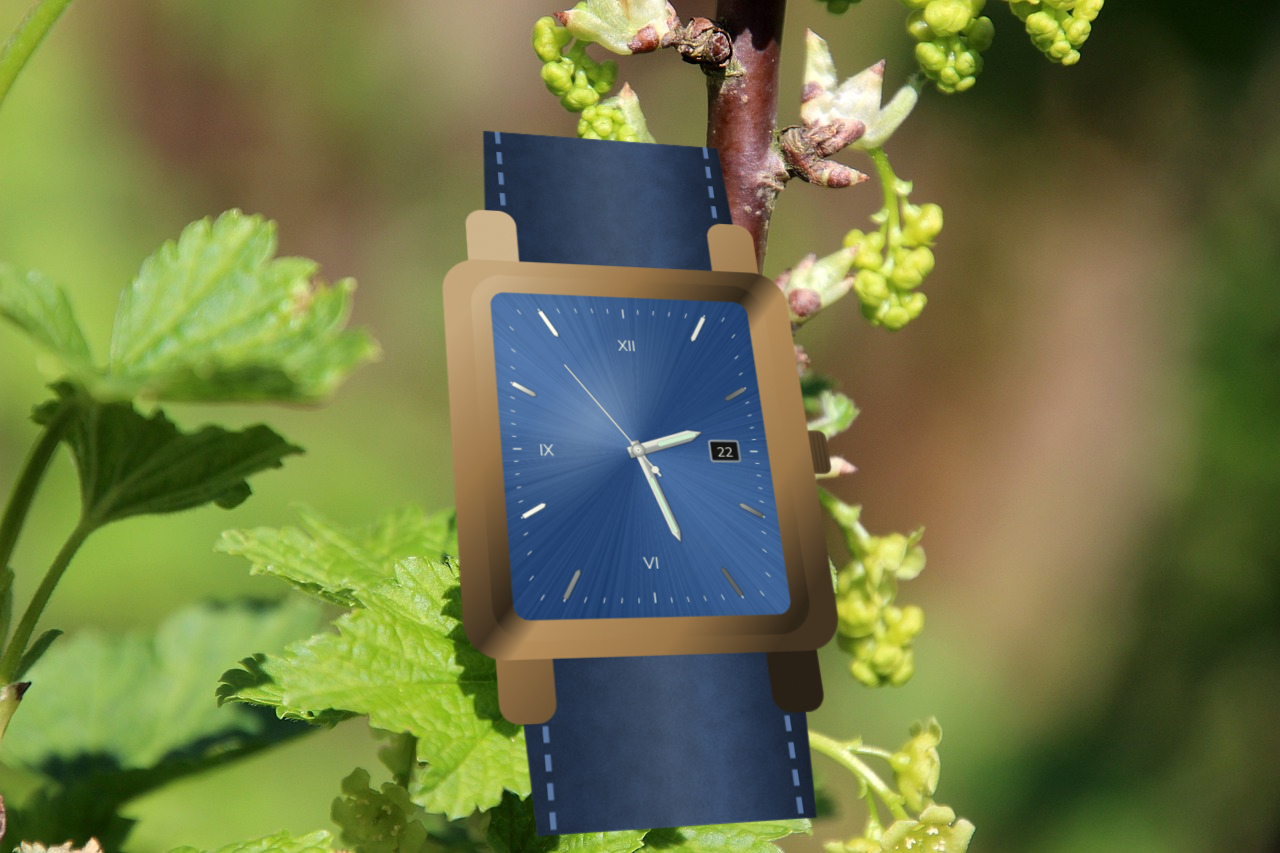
2:26:54
